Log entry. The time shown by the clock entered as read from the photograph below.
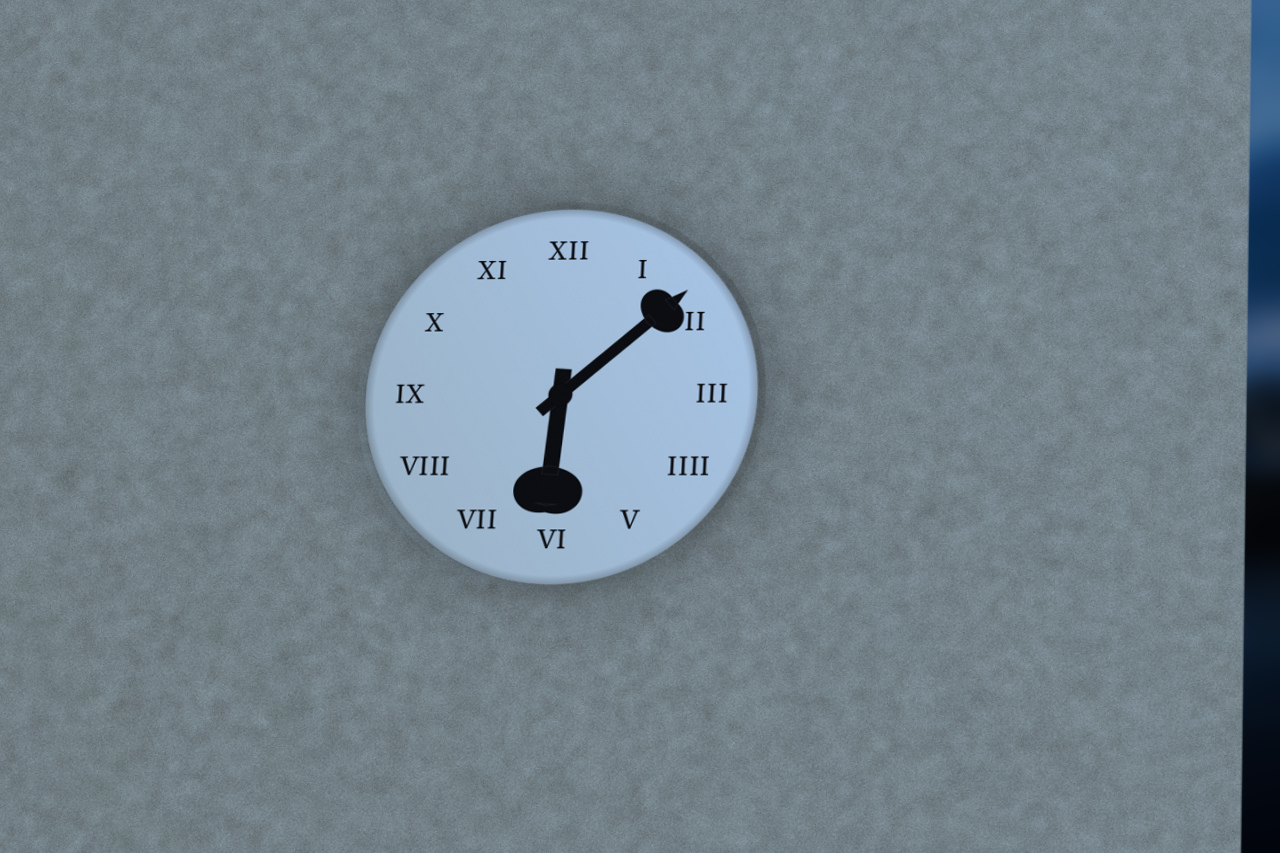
6:08
